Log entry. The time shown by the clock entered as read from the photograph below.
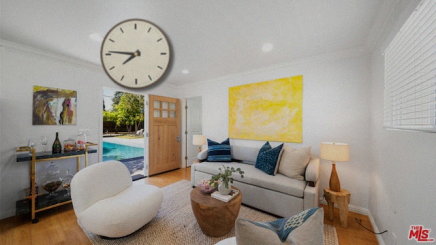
7:46
